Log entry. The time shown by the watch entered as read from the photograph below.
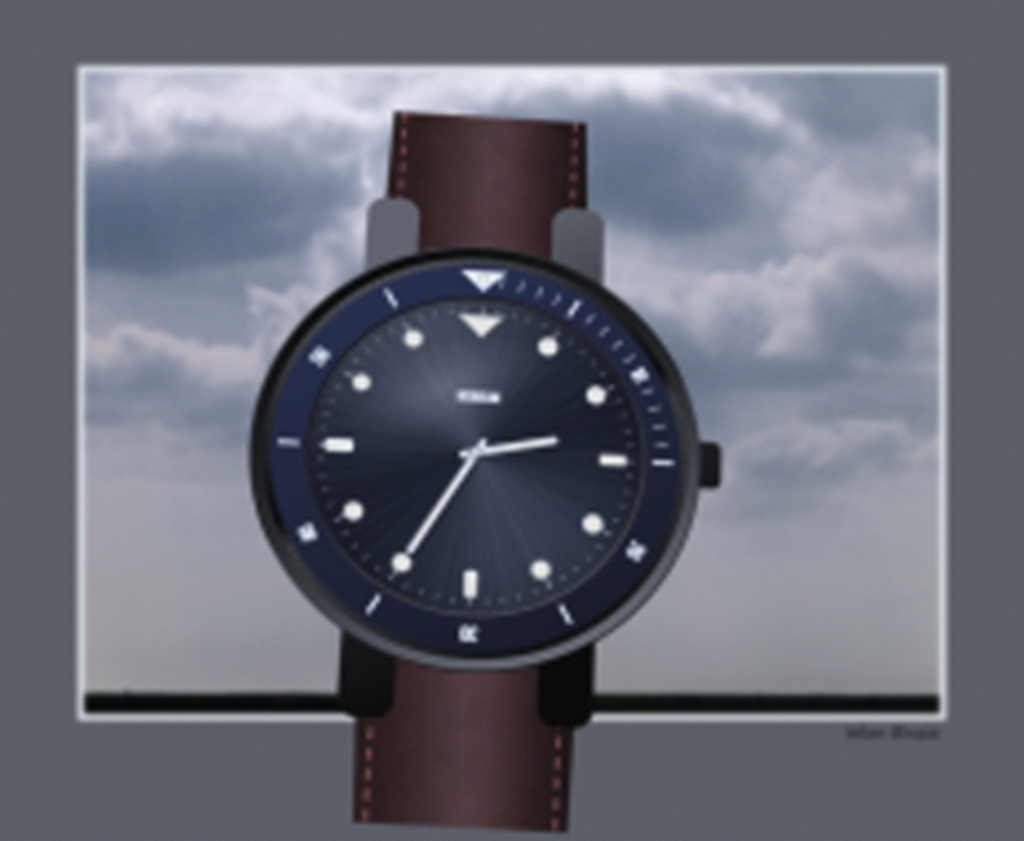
2:35
